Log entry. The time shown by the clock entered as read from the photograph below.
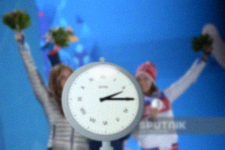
2:15
